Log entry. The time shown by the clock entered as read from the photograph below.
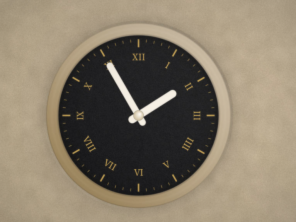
1:55
